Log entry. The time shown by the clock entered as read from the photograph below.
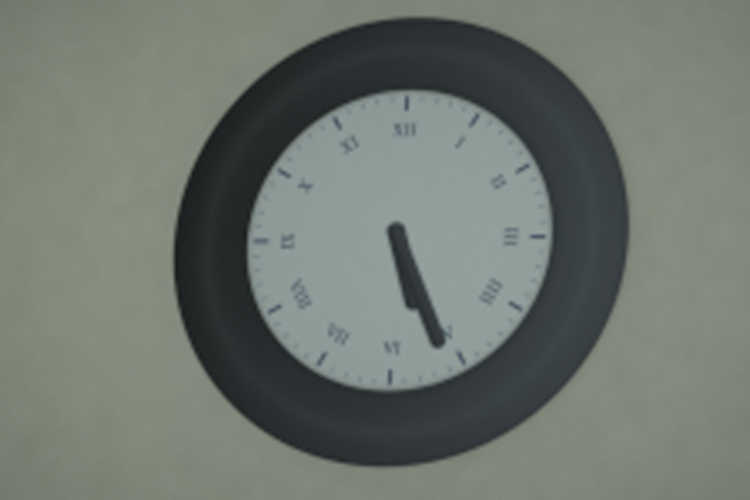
5:26
